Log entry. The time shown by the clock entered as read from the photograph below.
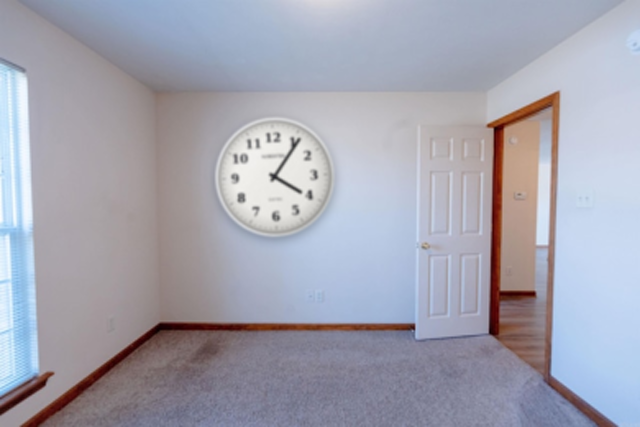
4:06
